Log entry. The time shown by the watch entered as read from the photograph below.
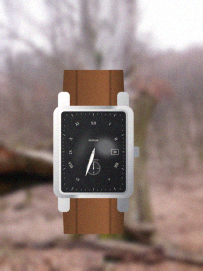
6:33
